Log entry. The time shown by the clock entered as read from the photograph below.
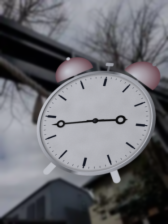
2:43
